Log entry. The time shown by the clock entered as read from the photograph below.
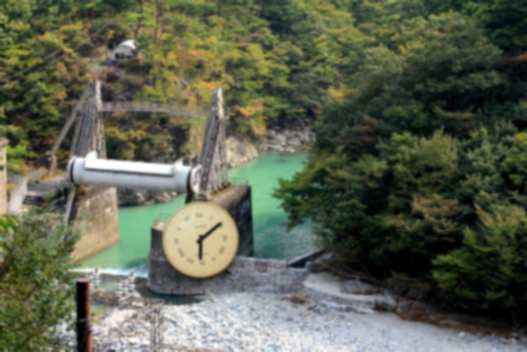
6:09
